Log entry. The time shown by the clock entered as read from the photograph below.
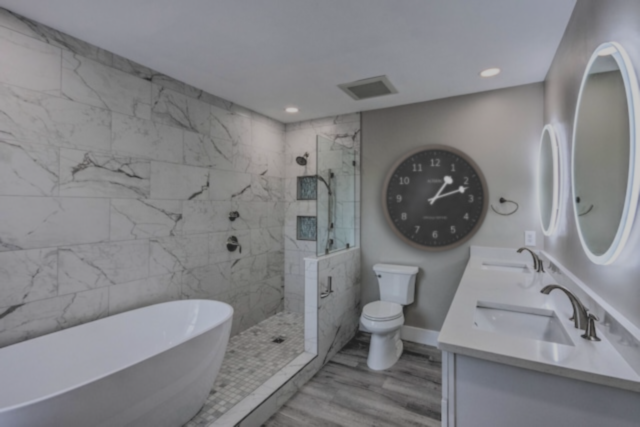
1:12
